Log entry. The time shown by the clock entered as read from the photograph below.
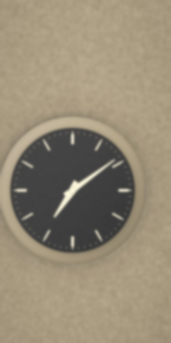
7:09
